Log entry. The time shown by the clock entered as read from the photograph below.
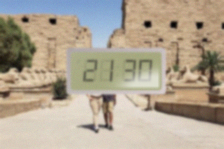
21:30
